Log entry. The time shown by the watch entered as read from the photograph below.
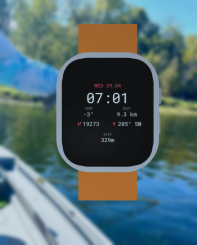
7:01
